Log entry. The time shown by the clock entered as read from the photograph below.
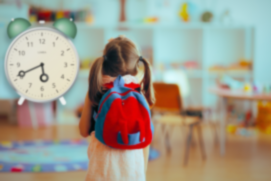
5:41
